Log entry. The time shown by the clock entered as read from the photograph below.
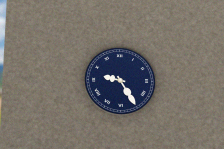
9:25
